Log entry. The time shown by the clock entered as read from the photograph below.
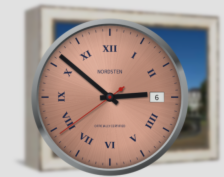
2:51:39
